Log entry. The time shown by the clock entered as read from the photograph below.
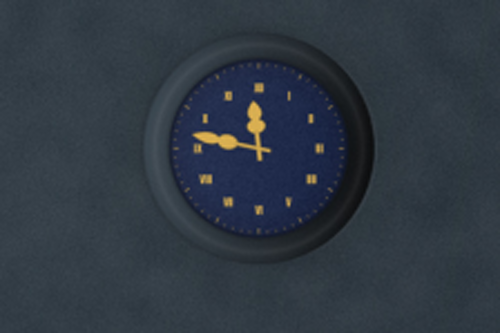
11:47
